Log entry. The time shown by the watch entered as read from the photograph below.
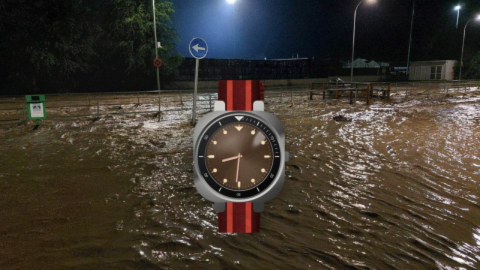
8:31
